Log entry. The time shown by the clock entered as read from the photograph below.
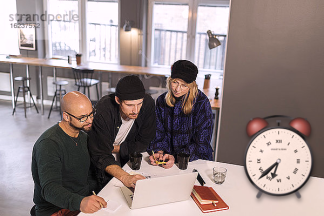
6:38
